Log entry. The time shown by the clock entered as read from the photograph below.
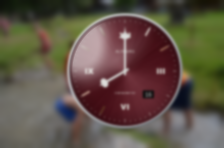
8:00
